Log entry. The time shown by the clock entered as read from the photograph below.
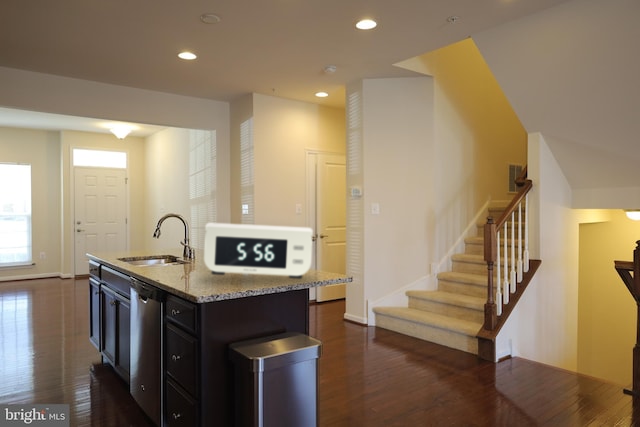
5:56
